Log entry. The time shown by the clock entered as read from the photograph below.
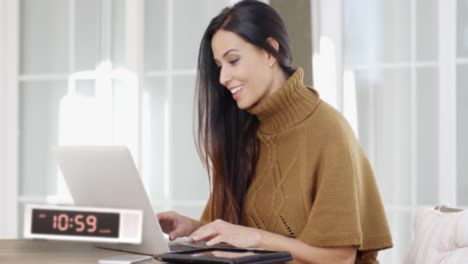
10:59
